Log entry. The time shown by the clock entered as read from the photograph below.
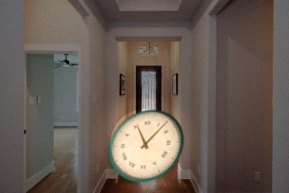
11:07
